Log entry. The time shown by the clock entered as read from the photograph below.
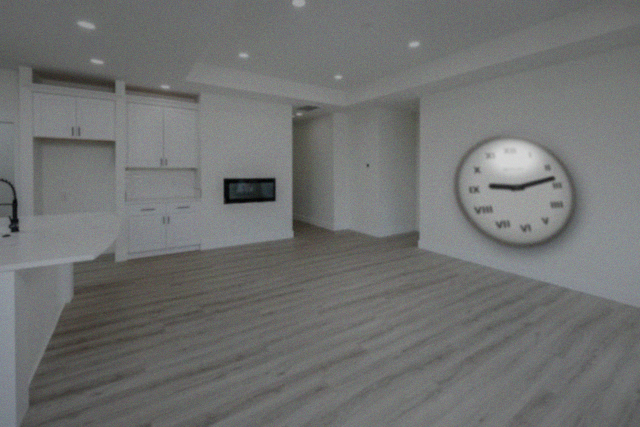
9:13
